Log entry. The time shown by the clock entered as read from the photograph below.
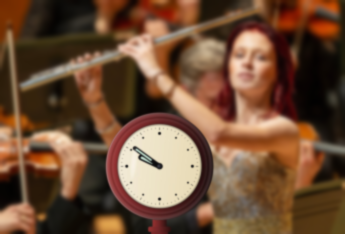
9:51
